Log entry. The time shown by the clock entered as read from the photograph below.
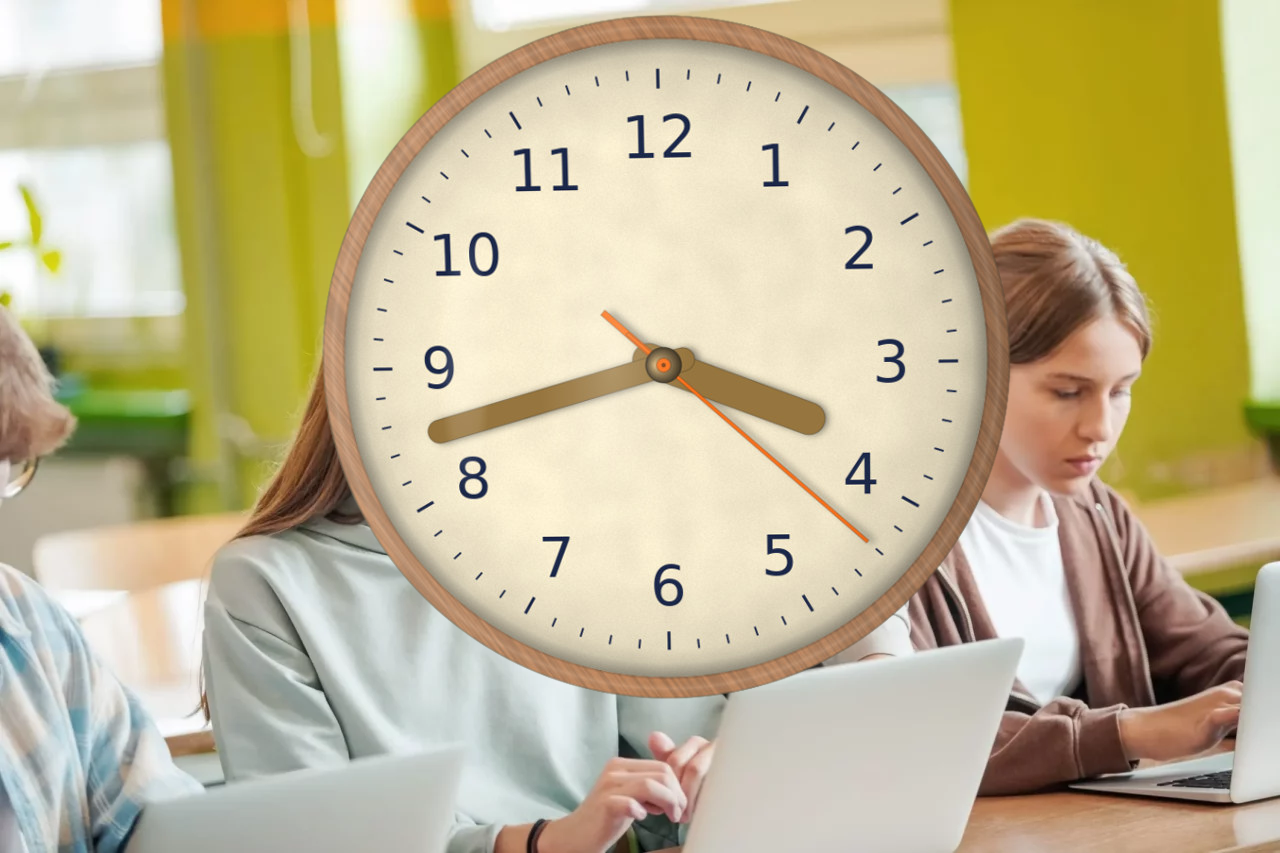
3:42:22
